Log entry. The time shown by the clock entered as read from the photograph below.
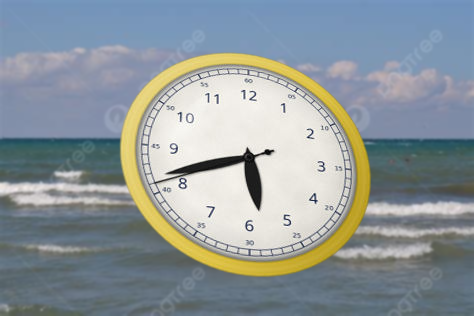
5:41:41
